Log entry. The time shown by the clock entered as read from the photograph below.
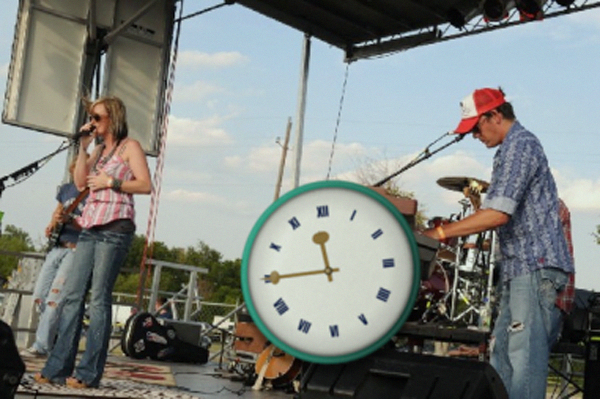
11:45
